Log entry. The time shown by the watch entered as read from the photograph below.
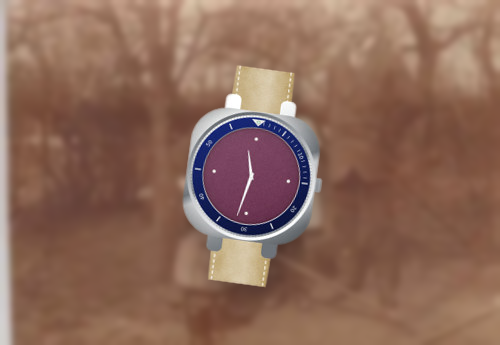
11:32
